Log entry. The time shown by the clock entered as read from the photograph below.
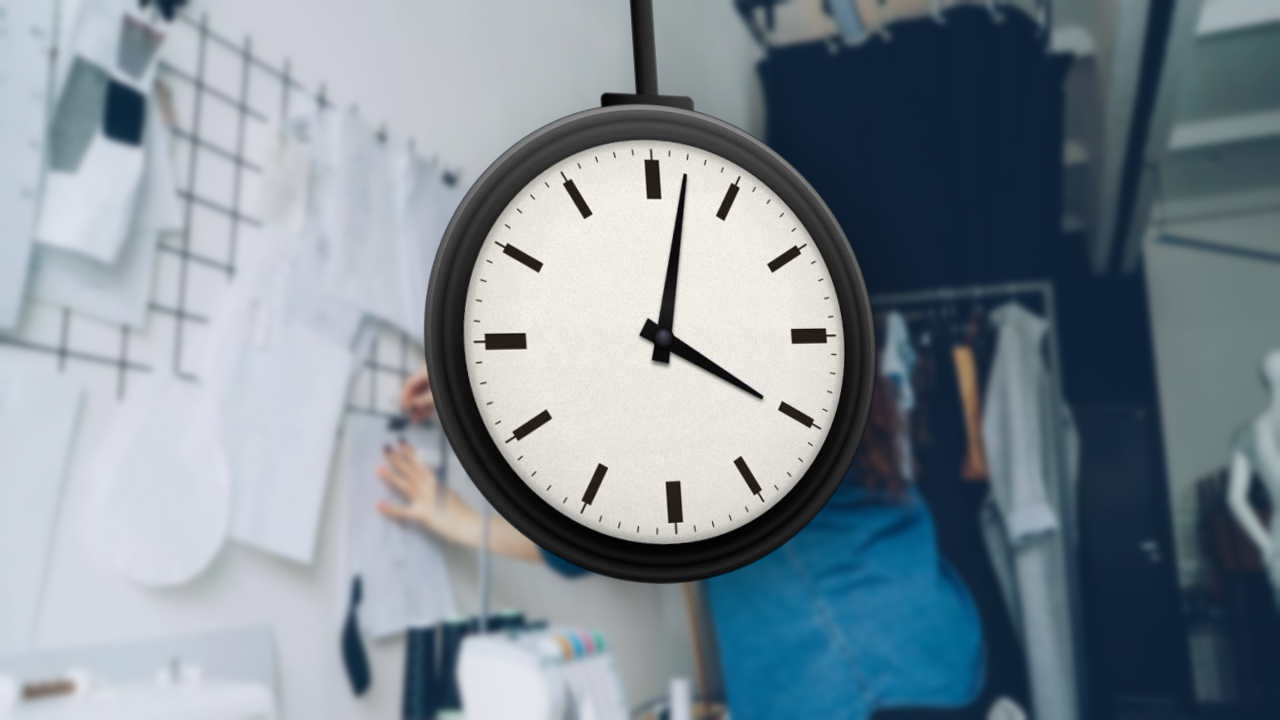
4:02
